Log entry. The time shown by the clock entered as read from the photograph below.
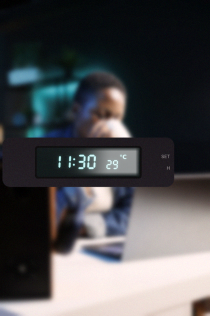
11:30
